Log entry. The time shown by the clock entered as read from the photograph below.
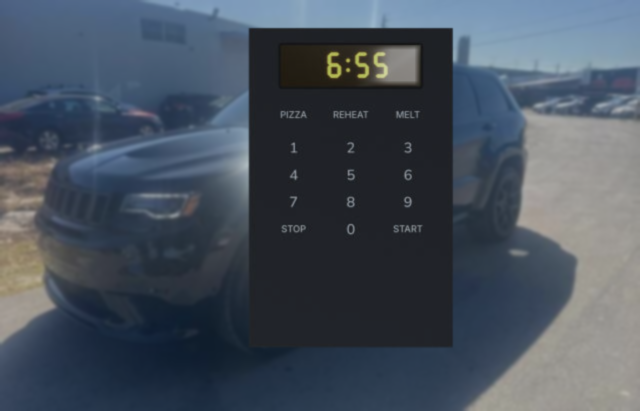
6:55
